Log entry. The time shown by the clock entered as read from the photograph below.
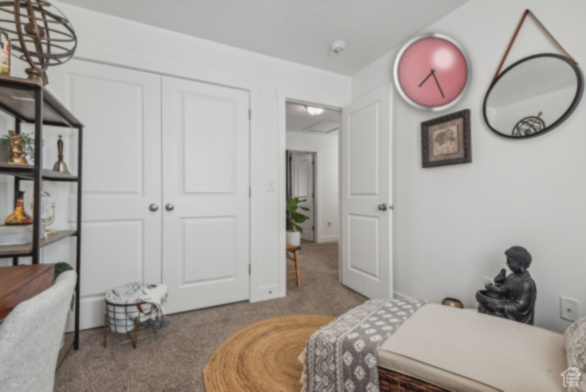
7:26
